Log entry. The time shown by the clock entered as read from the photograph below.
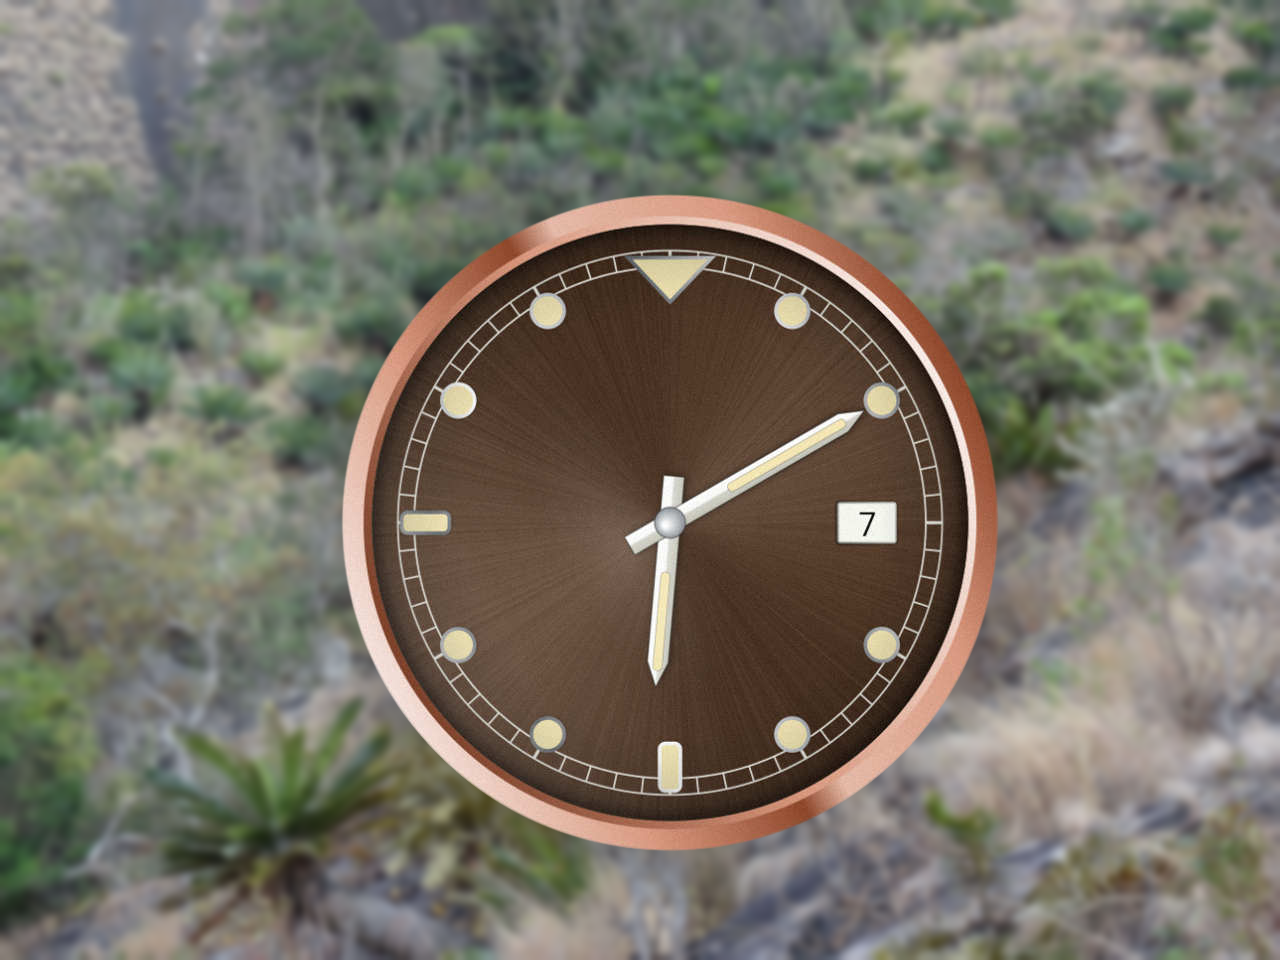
6:10
